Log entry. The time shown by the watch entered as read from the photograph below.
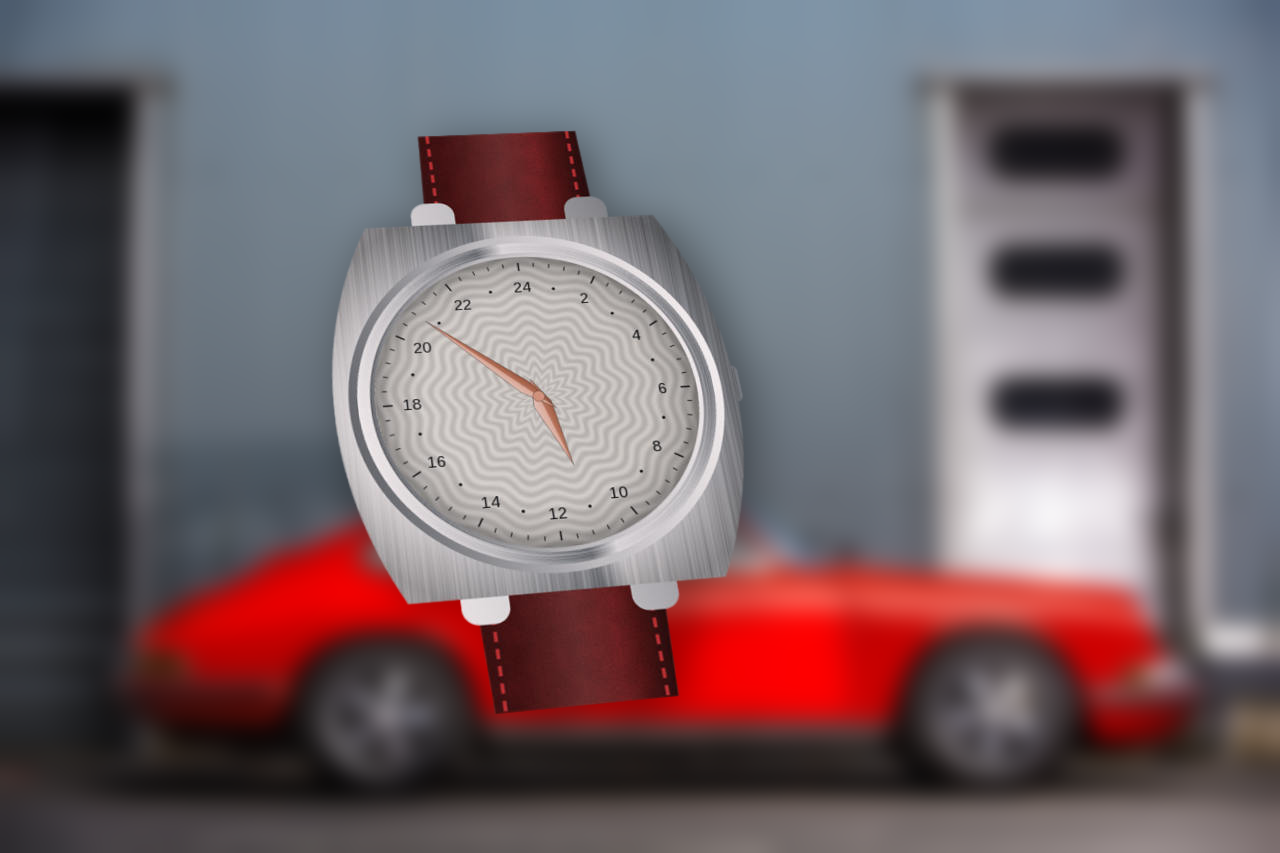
10:52
